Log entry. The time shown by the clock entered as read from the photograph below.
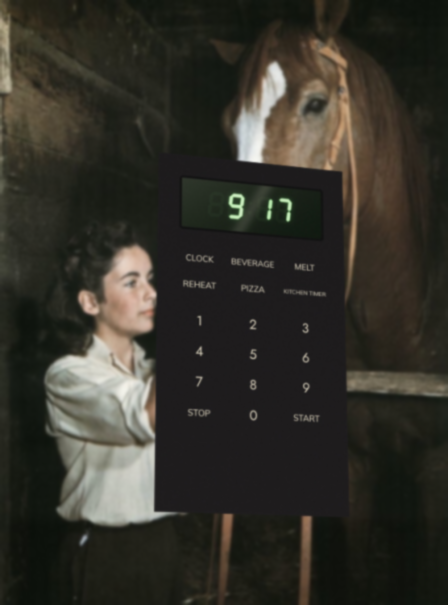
9:17
